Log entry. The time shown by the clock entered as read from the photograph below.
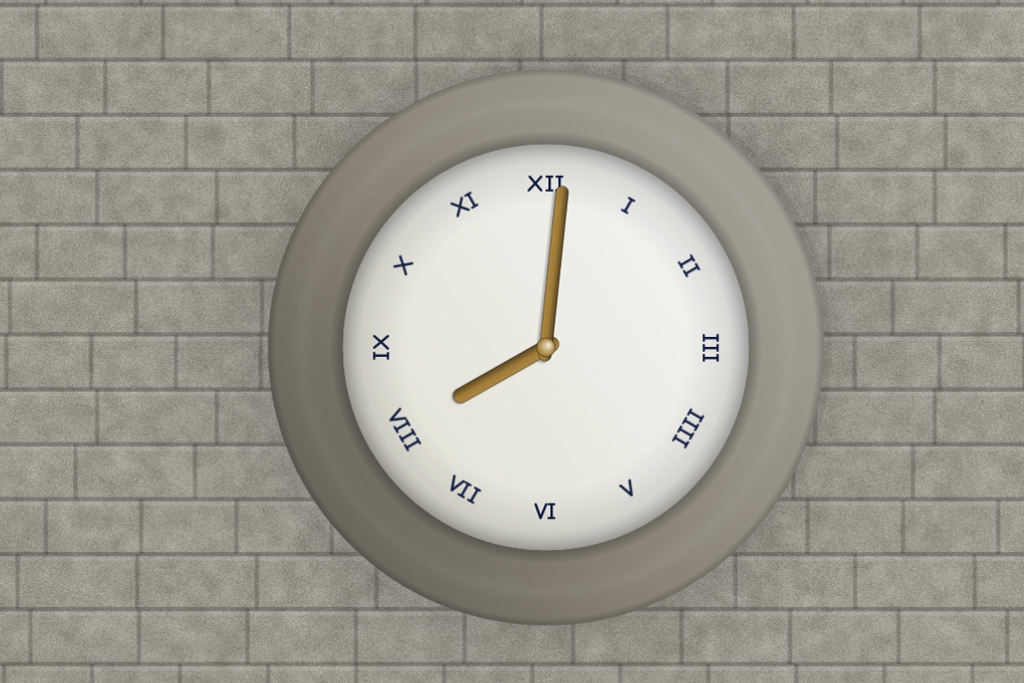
8:01
